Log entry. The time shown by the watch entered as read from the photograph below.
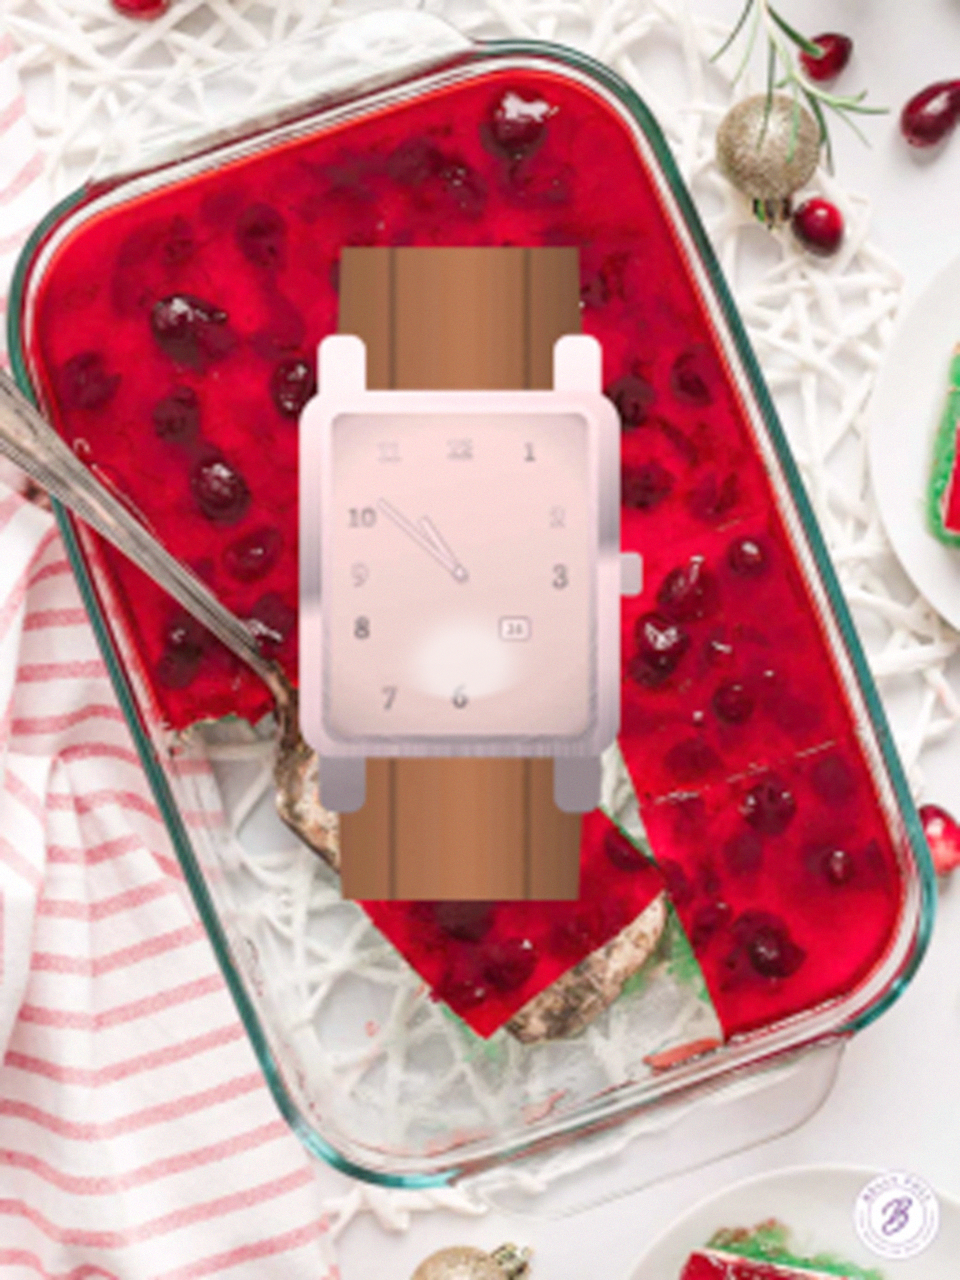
10:52
